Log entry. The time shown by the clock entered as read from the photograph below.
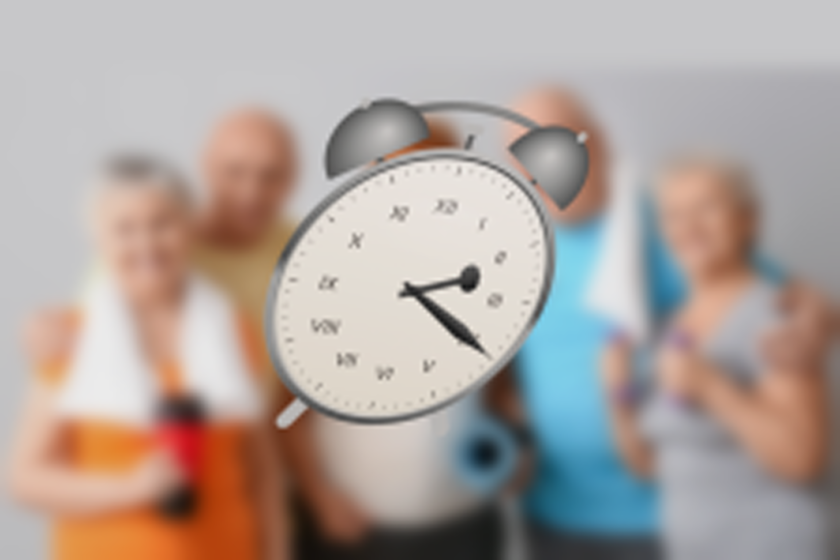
2:20
